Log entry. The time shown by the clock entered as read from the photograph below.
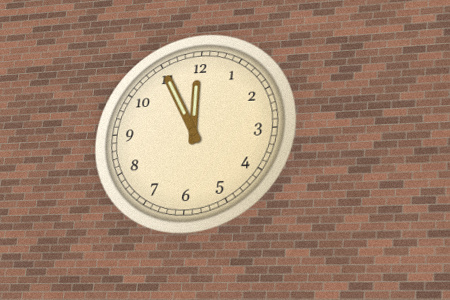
11:55
